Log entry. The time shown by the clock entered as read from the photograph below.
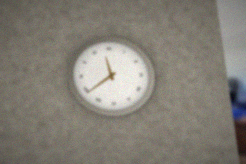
11:39
